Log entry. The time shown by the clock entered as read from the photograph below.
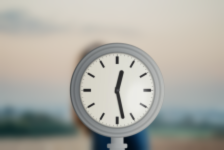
12:28
